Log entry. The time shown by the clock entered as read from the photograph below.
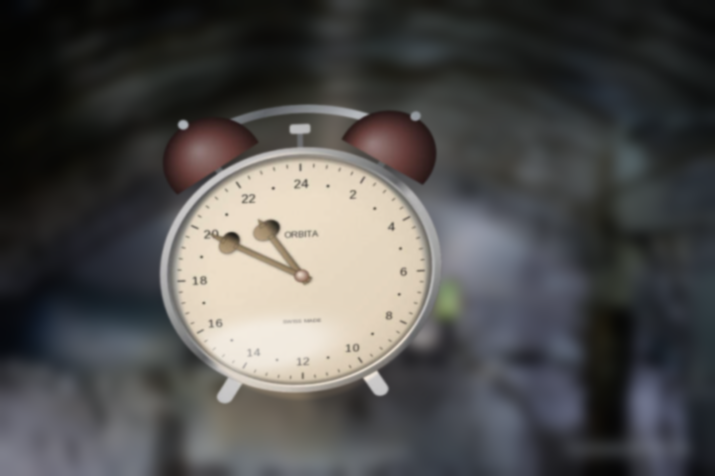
21:50
